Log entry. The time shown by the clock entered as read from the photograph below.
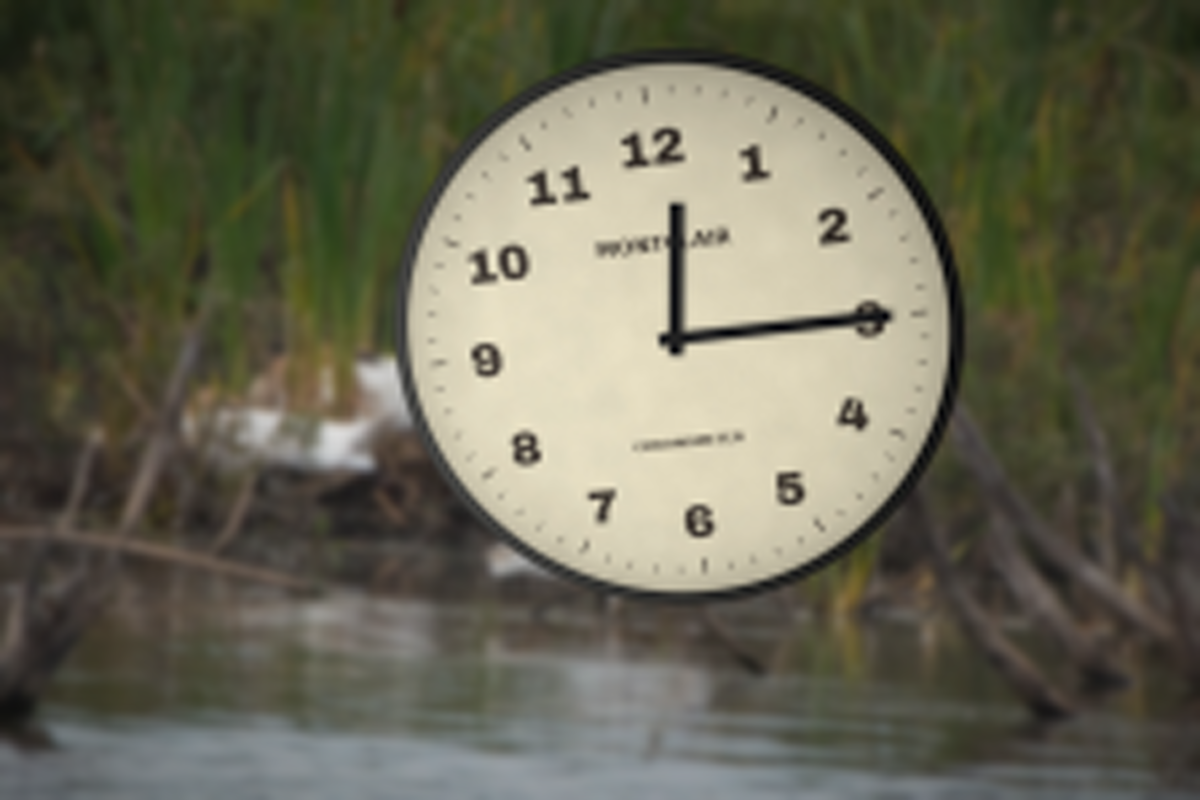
12:15
